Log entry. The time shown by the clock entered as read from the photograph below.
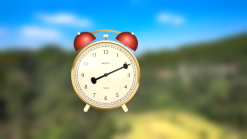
8:11
